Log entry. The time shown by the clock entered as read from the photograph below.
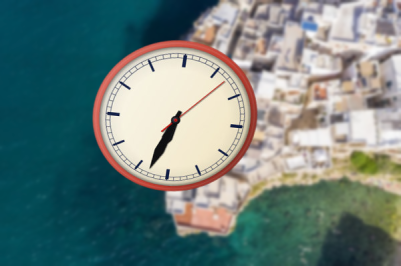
6:33:07
